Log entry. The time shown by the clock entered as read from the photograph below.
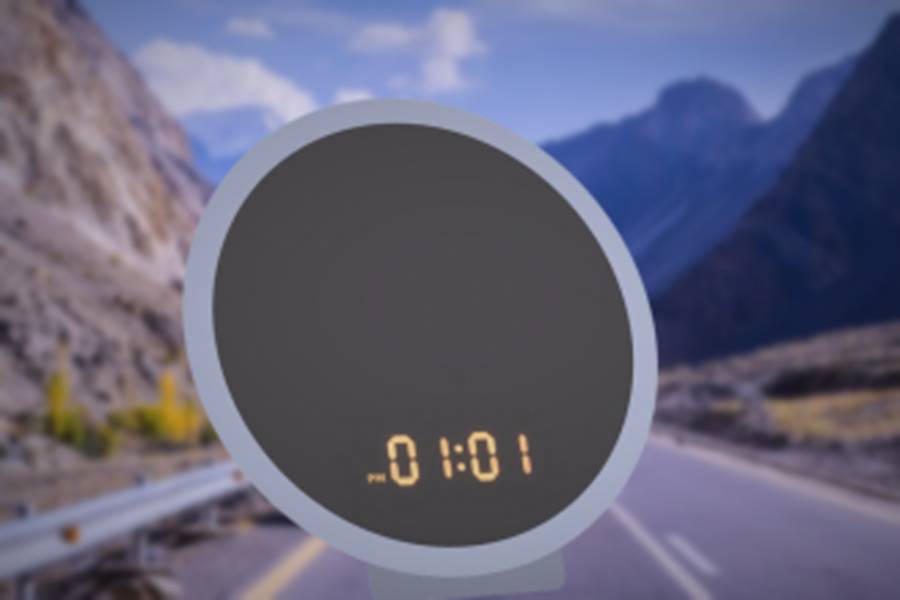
1:01
